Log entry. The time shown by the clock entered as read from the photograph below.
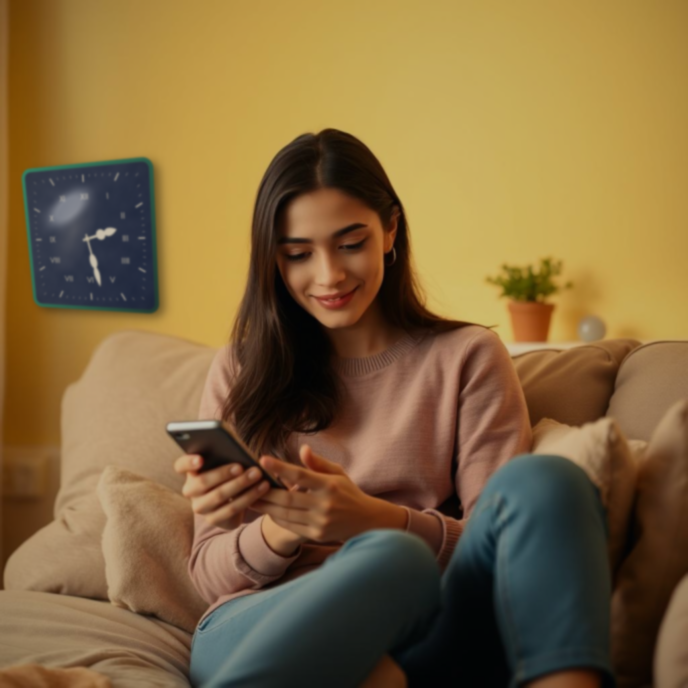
2:28
